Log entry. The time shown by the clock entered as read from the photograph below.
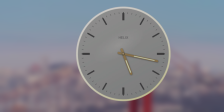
5:17
